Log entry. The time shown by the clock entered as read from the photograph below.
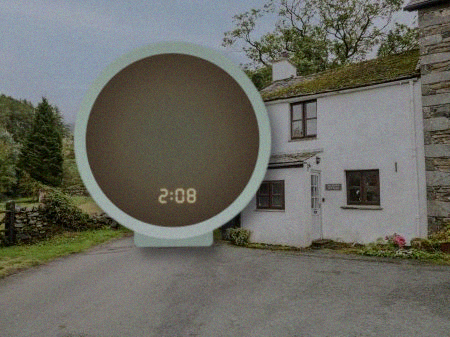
2:08
